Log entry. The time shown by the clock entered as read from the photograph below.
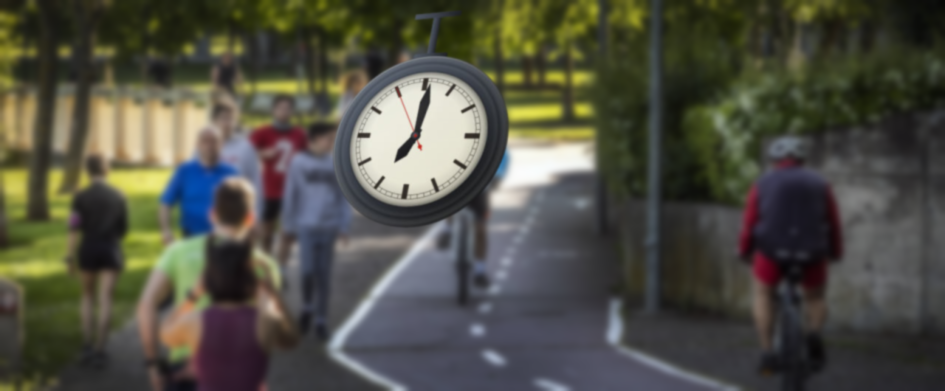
7:00:55
